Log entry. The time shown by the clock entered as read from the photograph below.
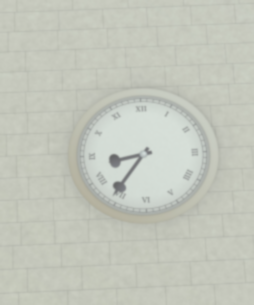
8:36
